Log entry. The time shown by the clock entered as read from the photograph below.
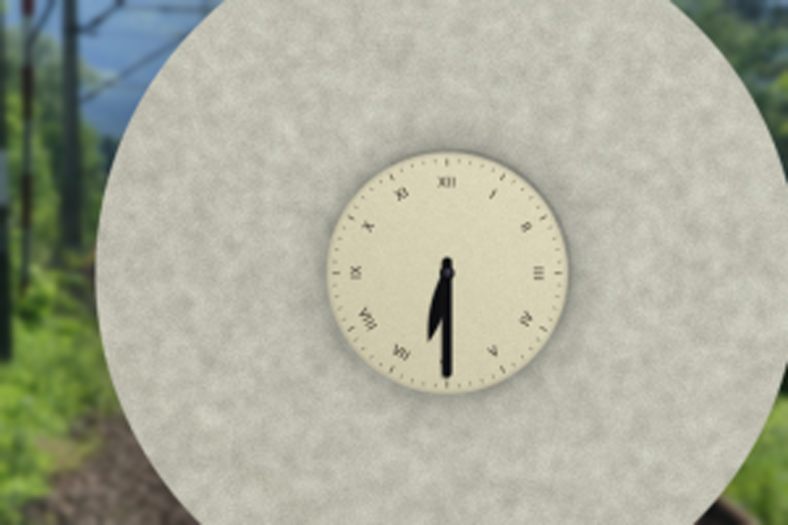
6:30
